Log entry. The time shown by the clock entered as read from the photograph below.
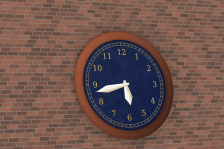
5:43
